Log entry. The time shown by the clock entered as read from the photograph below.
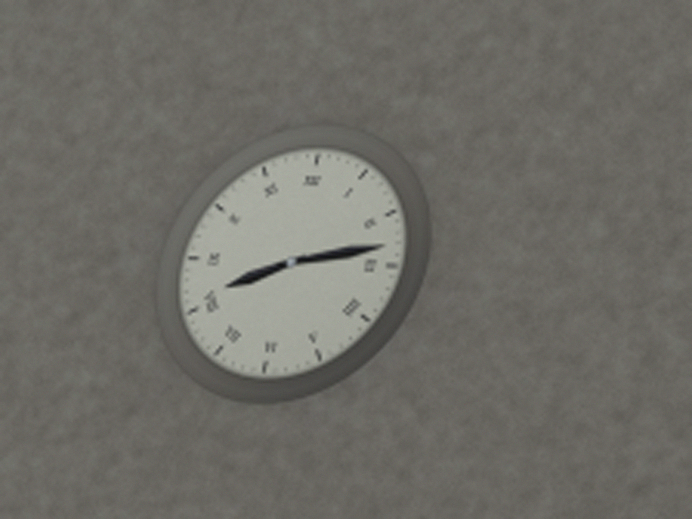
8:13
